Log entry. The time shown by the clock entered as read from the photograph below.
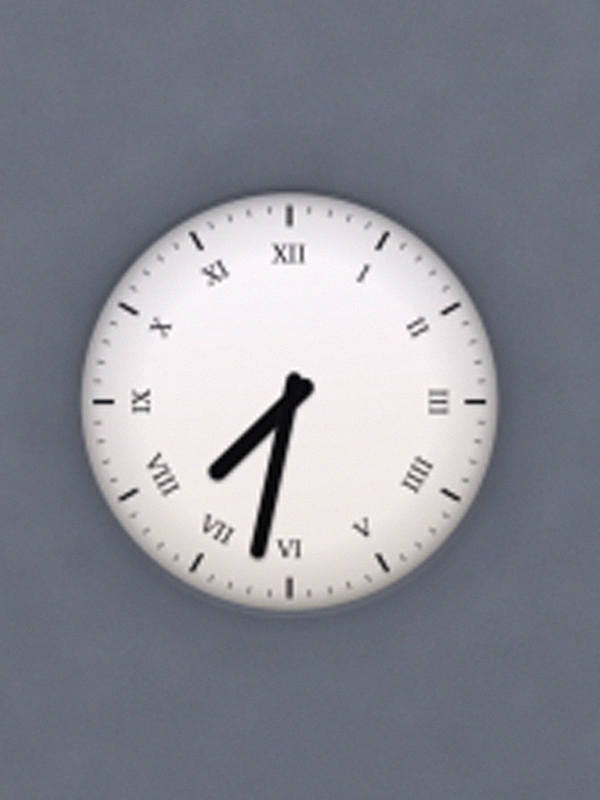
7:32
